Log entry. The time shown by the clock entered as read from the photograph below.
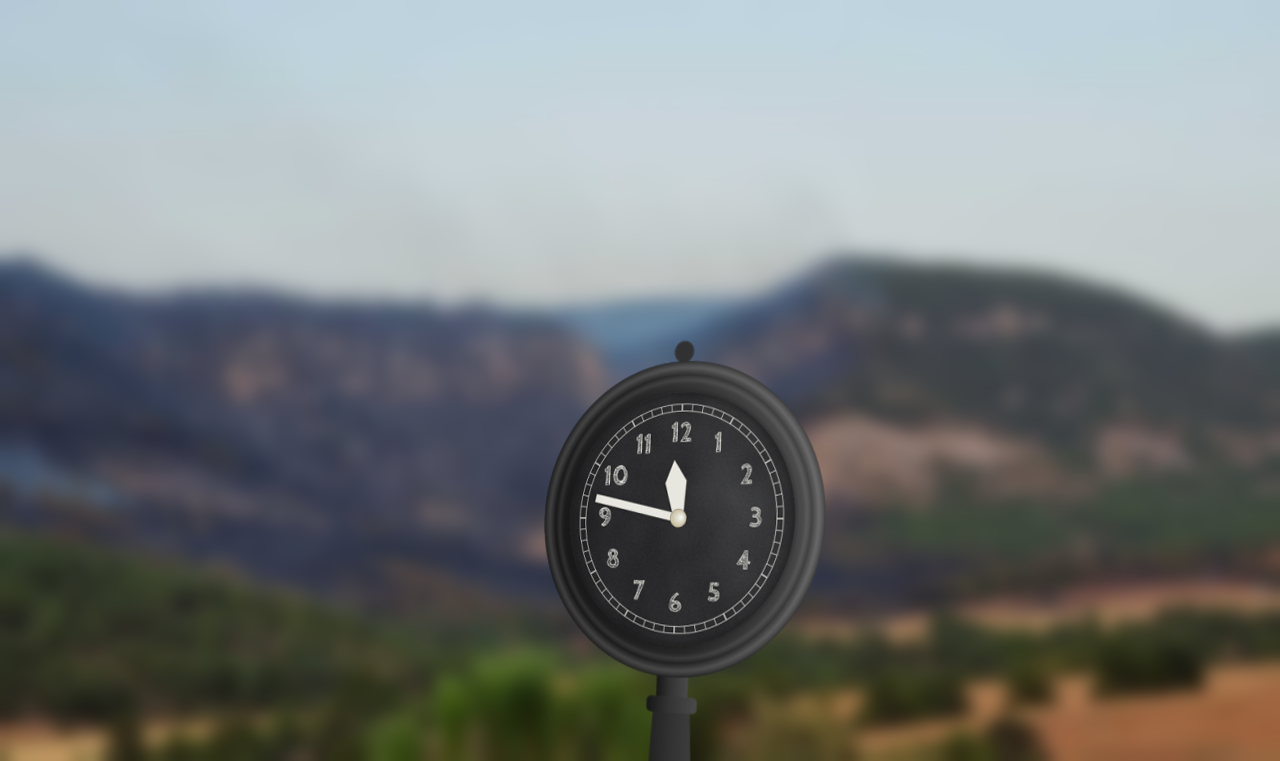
11:47
